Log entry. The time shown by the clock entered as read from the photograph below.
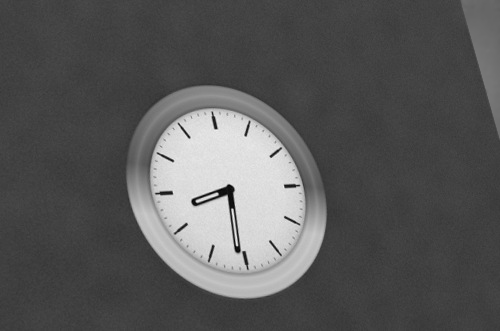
8:31
